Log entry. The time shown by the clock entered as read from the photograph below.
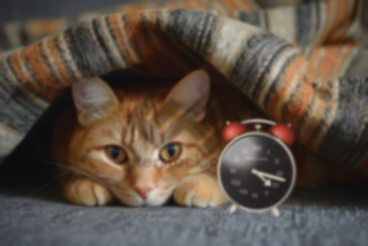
4:17
